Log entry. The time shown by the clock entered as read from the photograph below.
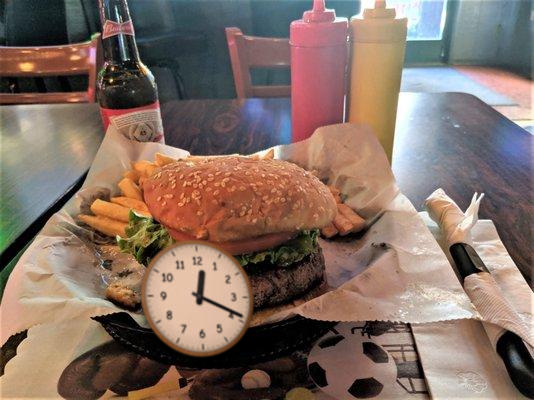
12:19
